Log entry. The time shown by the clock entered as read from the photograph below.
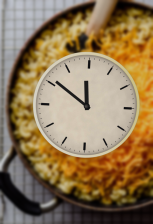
11:51
